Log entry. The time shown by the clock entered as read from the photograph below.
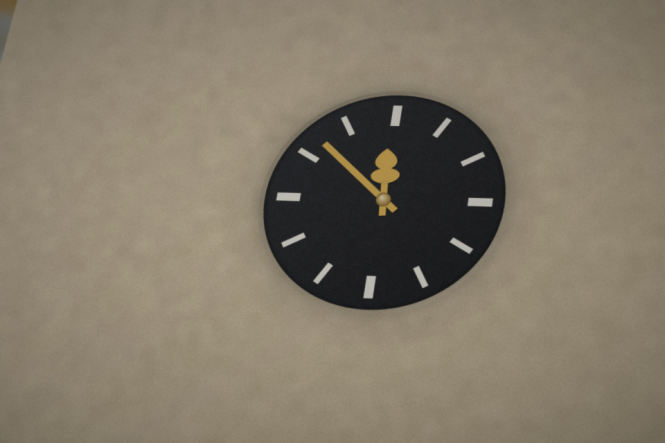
11:52
